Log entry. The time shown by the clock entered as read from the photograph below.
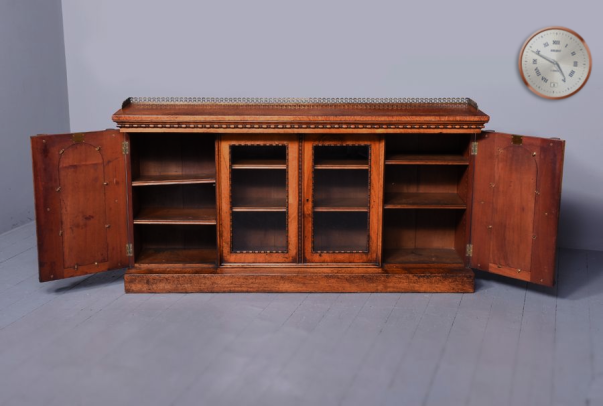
4:49
